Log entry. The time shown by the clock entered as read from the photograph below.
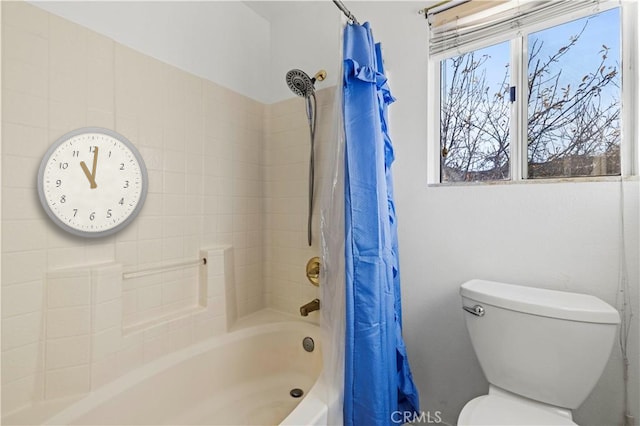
11:01
